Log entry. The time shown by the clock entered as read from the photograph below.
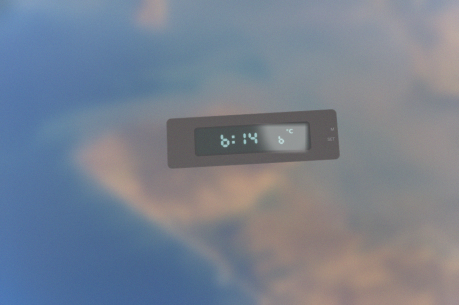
6:14
